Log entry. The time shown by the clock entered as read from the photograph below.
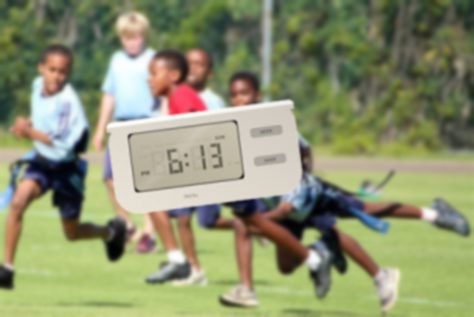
6:13
